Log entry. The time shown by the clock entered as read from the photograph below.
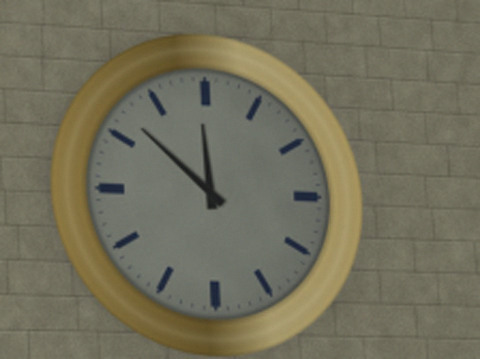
11:52
